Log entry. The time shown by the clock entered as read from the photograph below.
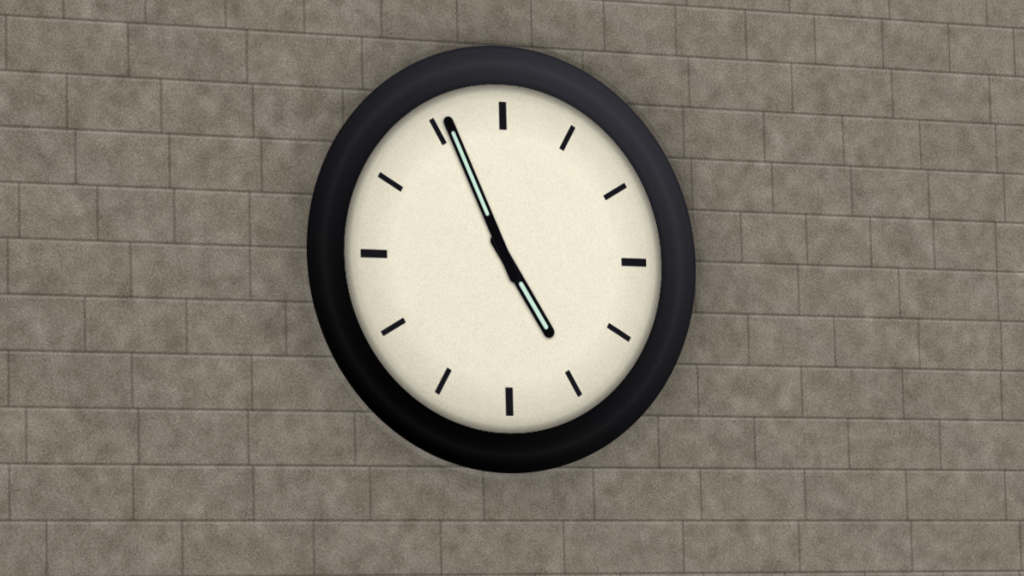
4:56
